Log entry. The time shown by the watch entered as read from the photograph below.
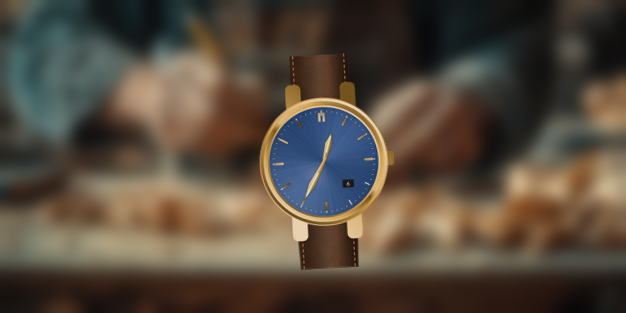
12:35
